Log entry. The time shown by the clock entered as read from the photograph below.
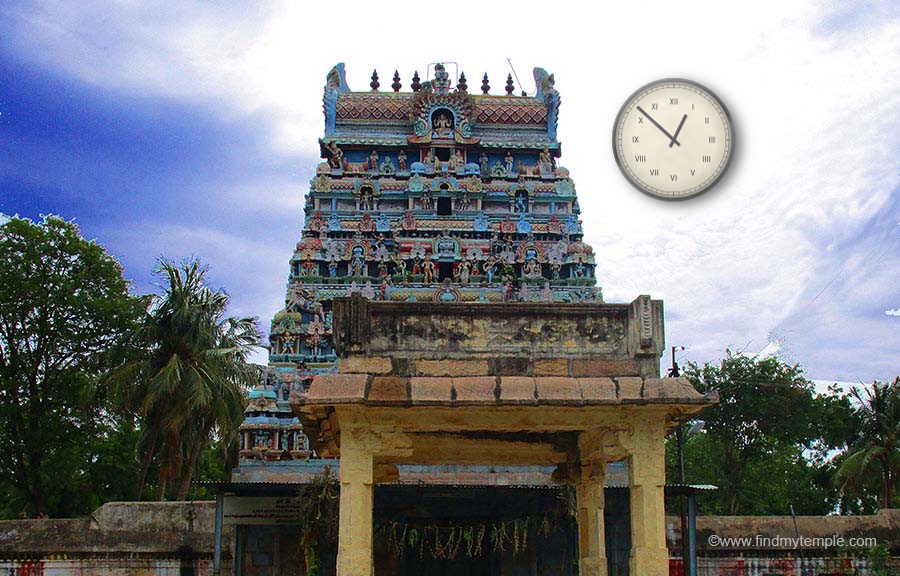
12:52
